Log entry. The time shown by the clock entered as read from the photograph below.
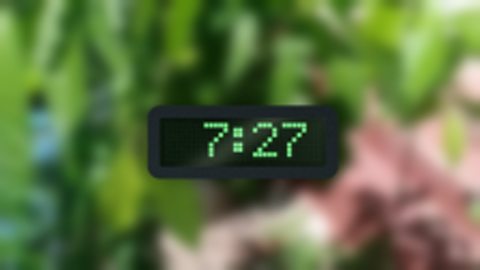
7:27
